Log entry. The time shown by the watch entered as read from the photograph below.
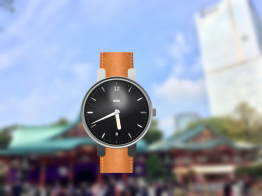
5:41
